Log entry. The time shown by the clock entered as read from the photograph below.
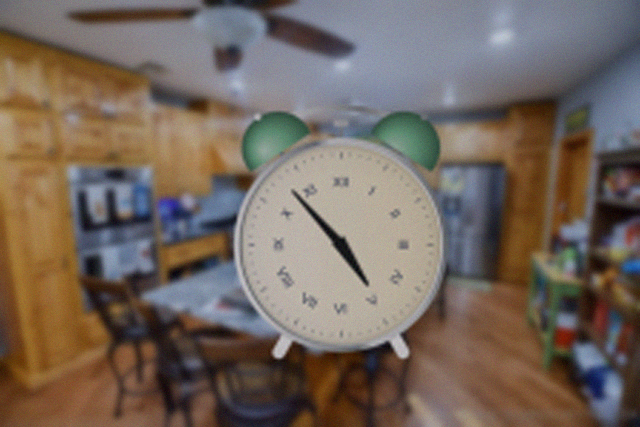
4:53
